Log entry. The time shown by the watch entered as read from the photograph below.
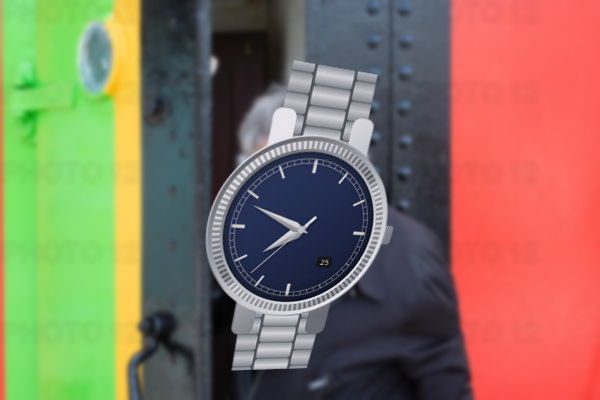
7:48:37
